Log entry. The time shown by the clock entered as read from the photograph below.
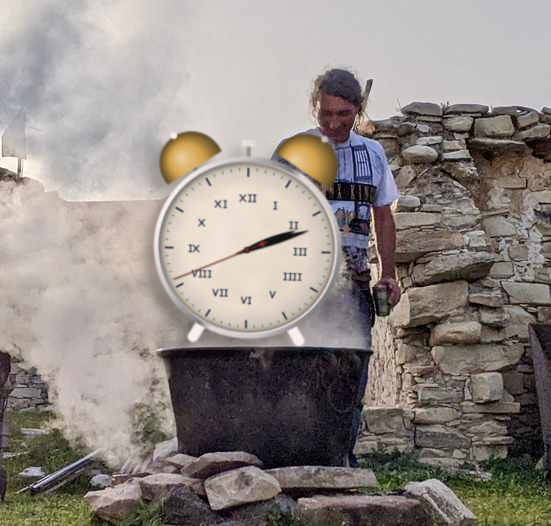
2:11:41
